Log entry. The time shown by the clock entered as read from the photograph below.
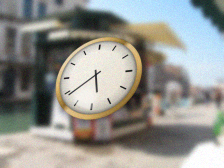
5:39
